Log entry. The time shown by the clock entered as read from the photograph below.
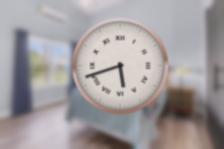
5:42
